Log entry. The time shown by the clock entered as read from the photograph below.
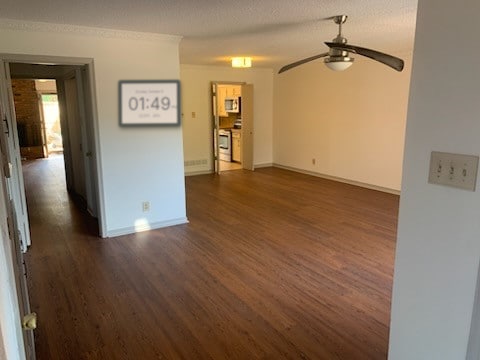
1:49
